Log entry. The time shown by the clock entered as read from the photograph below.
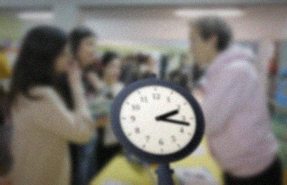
2:17
